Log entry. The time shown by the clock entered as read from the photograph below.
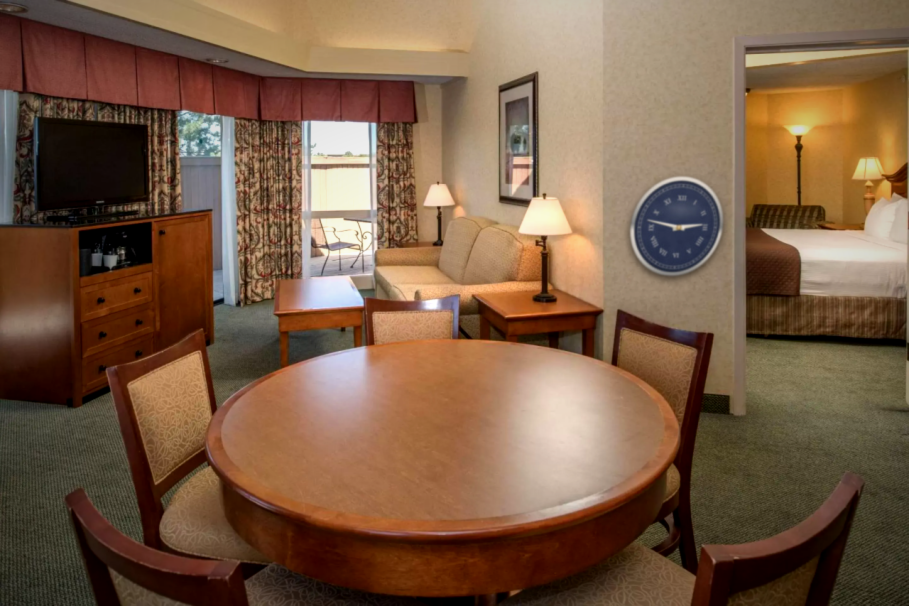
2:47
